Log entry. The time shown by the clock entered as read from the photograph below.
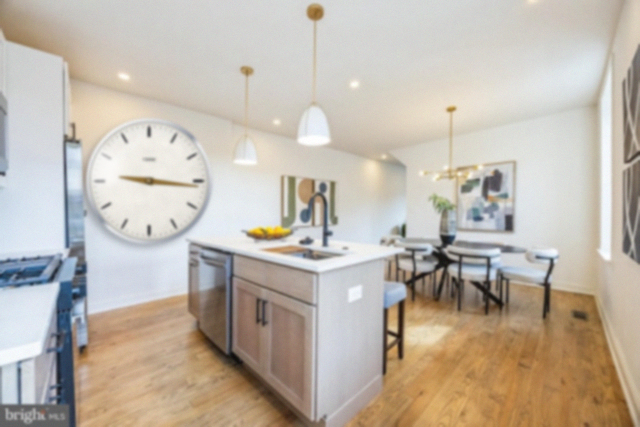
9:16
